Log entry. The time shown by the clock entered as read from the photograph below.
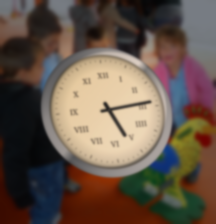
5:14
